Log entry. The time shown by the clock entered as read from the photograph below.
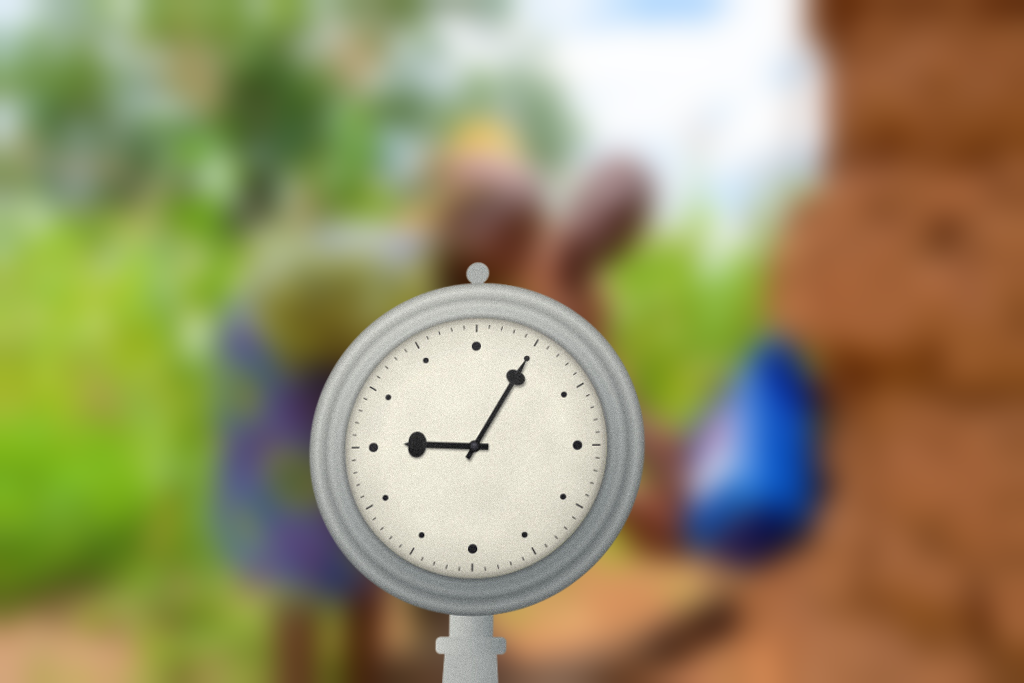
9:05
